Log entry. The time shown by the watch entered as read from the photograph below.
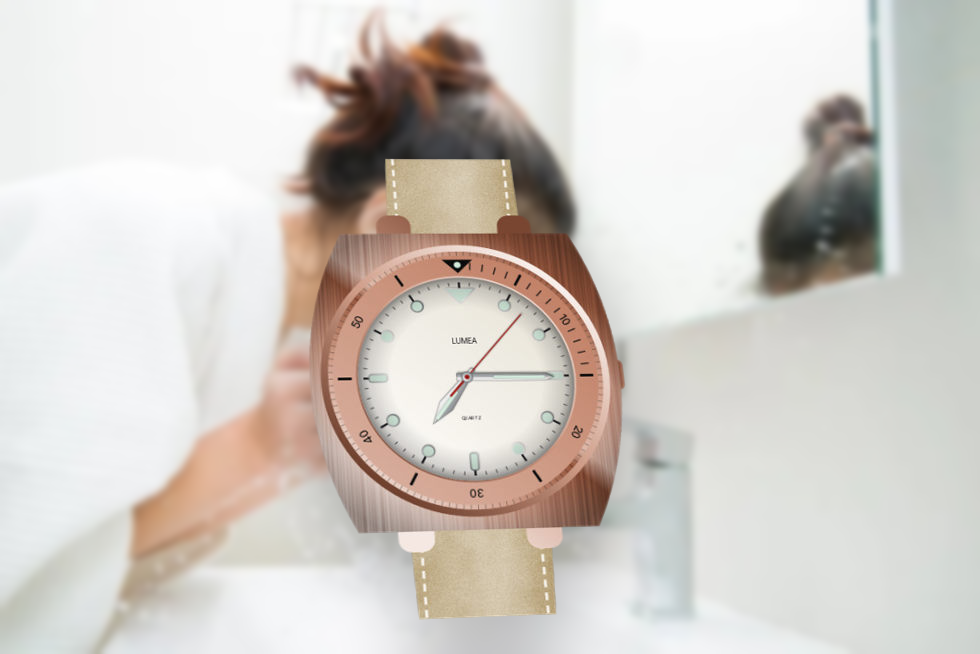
7:15:07
